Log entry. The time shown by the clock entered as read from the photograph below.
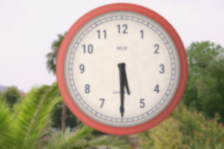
5:30
